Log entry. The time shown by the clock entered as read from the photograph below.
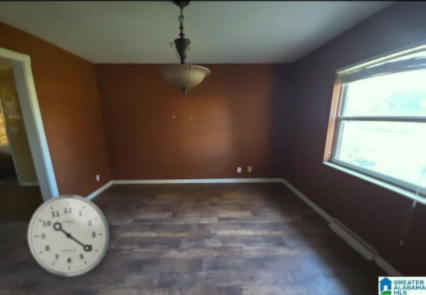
10:21
